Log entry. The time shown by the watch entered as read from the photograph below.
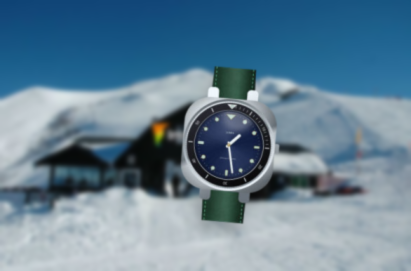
1:28
